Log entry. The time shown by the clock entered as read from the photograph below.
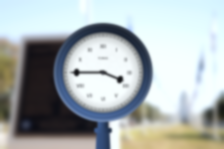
3:45
